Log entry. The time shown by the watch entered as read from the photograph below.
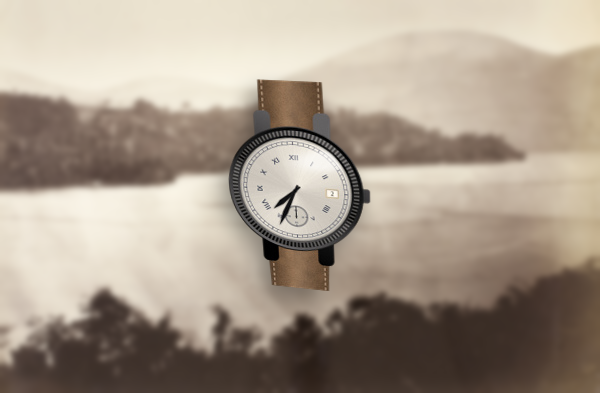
7:34
